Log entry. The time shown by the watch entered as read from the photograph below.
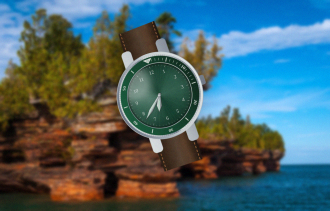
6:38
